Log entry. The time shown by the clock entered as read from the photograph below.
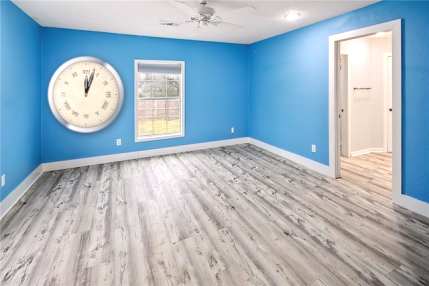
12:03
